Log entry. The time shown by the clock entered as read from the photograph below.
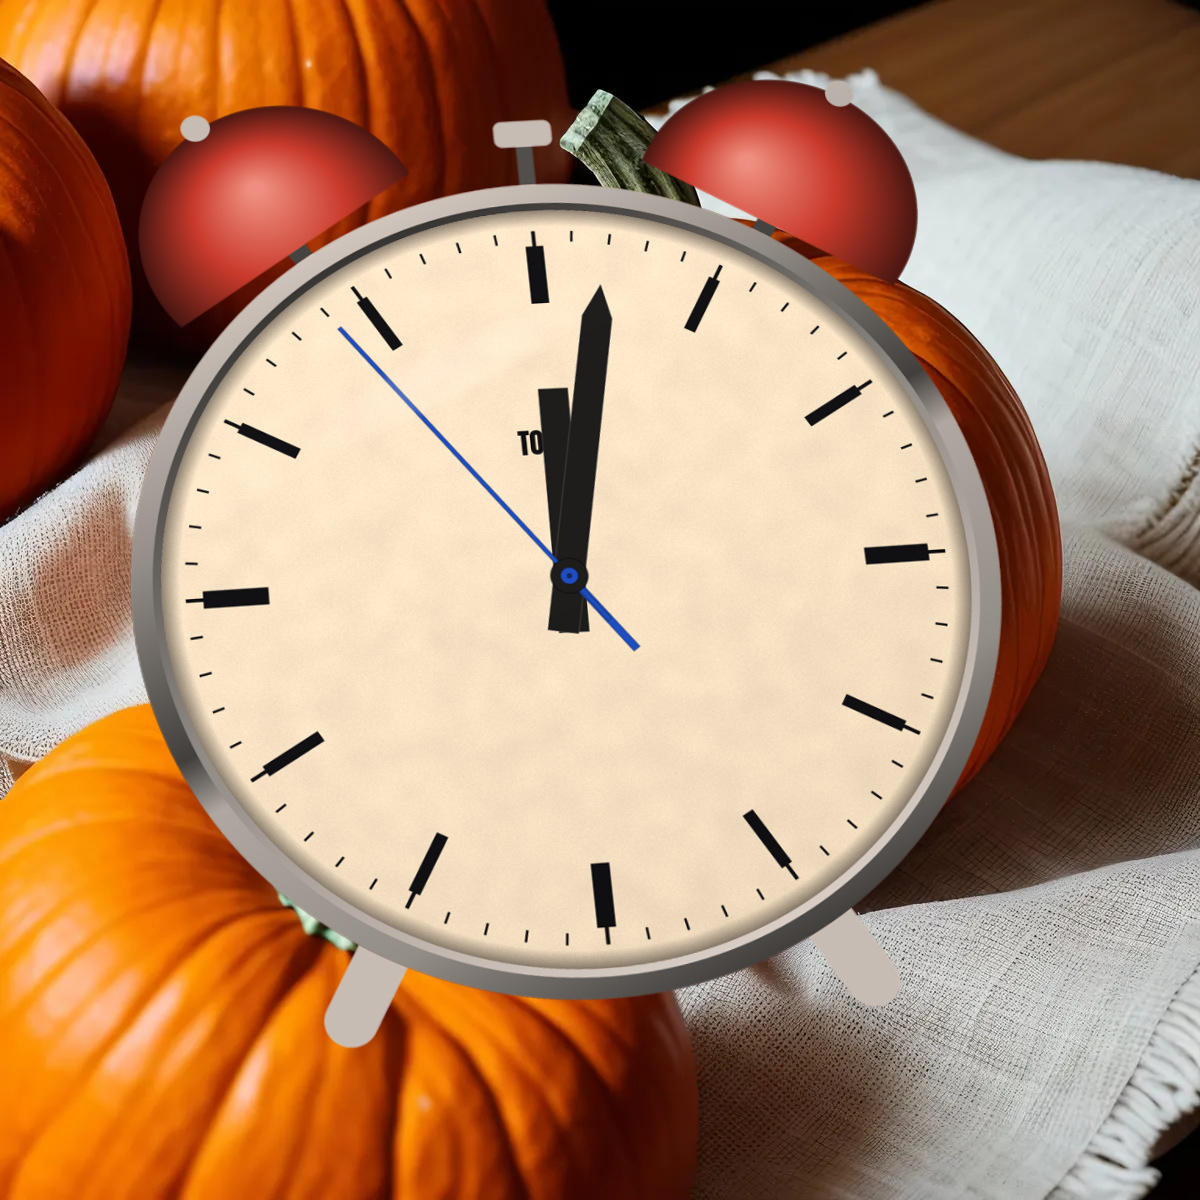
12:01:54
